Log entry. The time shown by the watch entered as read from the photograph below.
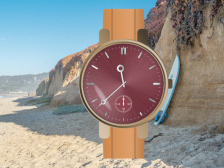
11:38
